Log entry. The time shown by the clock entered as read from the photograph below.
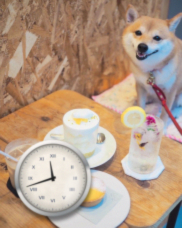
11:42
